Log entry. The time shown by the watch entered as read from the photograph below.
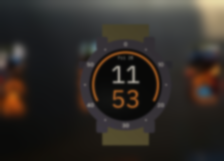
11:53
